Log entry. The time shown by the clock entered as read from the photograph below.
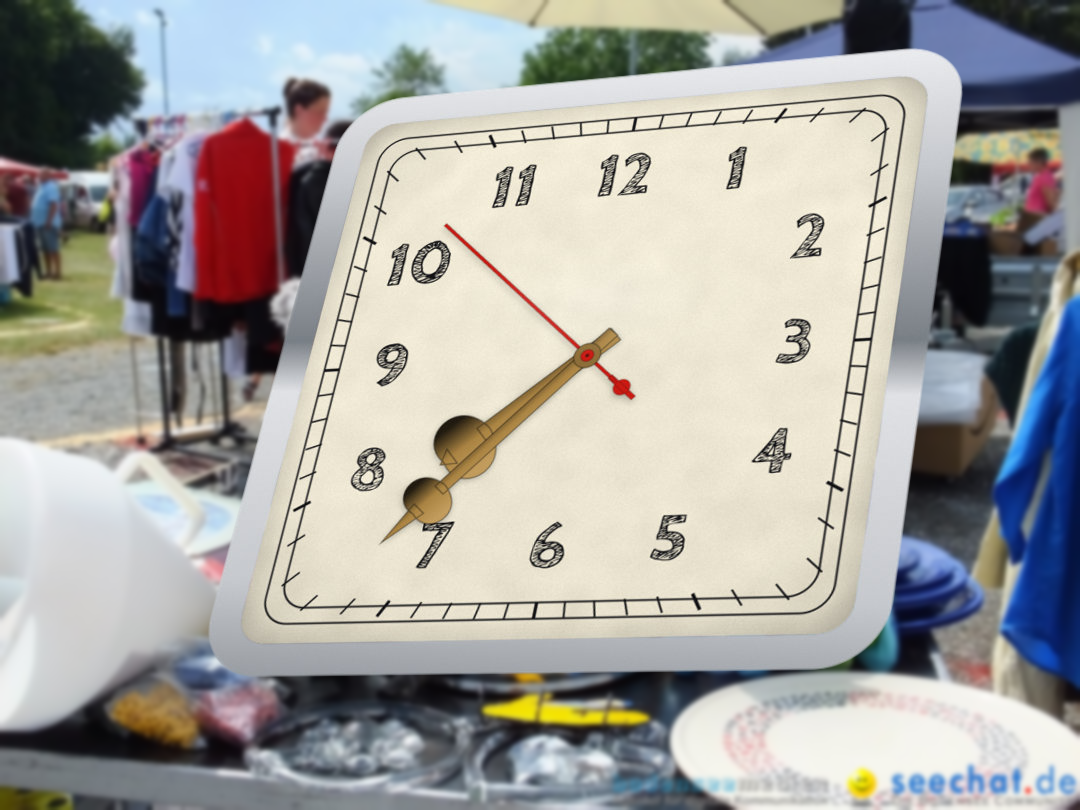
7:36:52
